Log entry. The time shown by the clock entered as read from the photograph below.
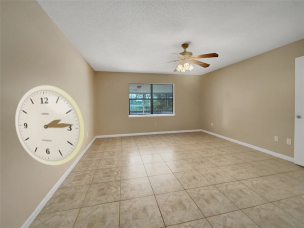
2:14
